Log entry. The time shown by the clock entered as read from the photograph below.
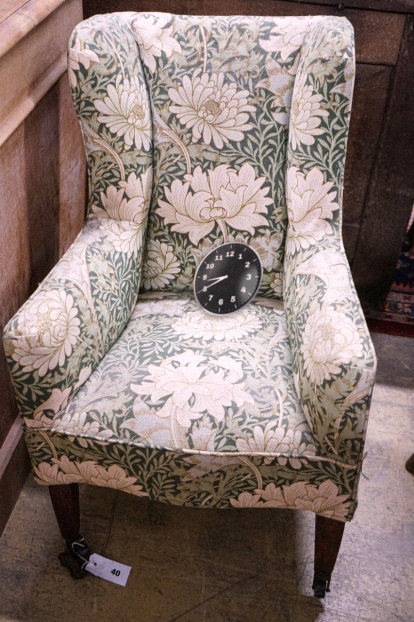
8:40
